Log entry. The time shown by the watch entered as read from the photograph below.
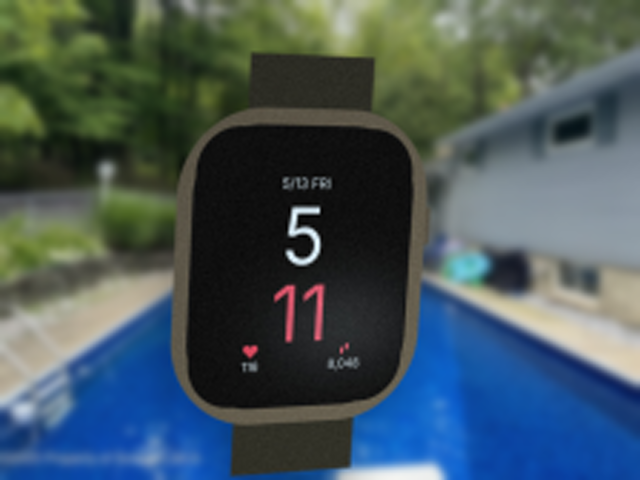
5:11
